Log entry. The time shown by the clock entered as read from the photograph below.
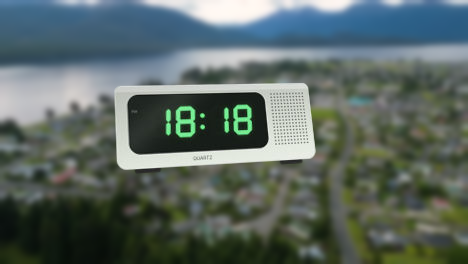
18:18
